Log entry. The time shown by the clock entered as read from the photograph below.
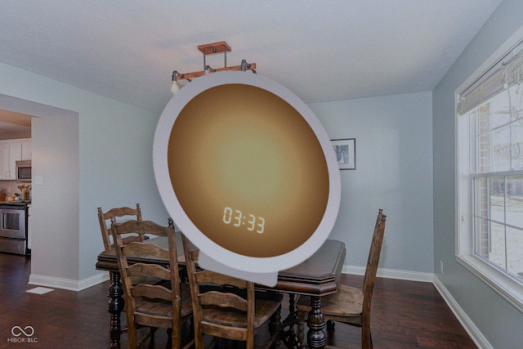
3:33
